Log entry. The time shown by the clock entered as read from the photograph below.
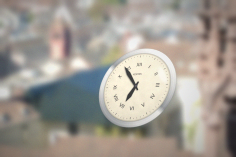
6:54
